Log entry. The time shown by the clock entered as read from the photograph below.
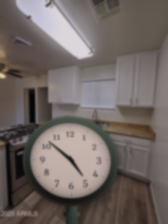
4:52
